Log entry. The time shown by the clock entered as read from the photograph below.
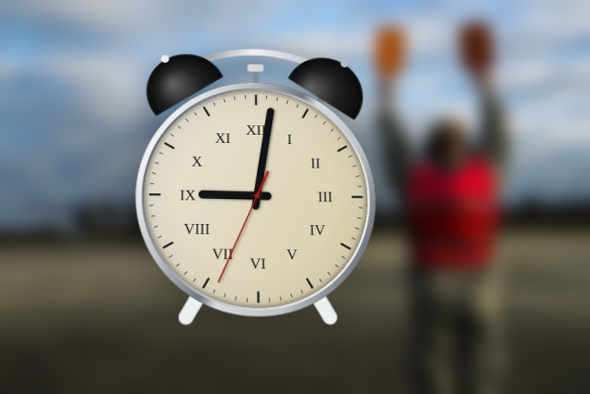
9:01:34
